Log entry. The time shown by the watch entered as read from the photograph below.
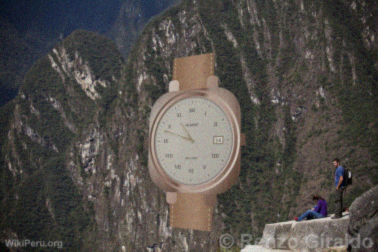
10:48
